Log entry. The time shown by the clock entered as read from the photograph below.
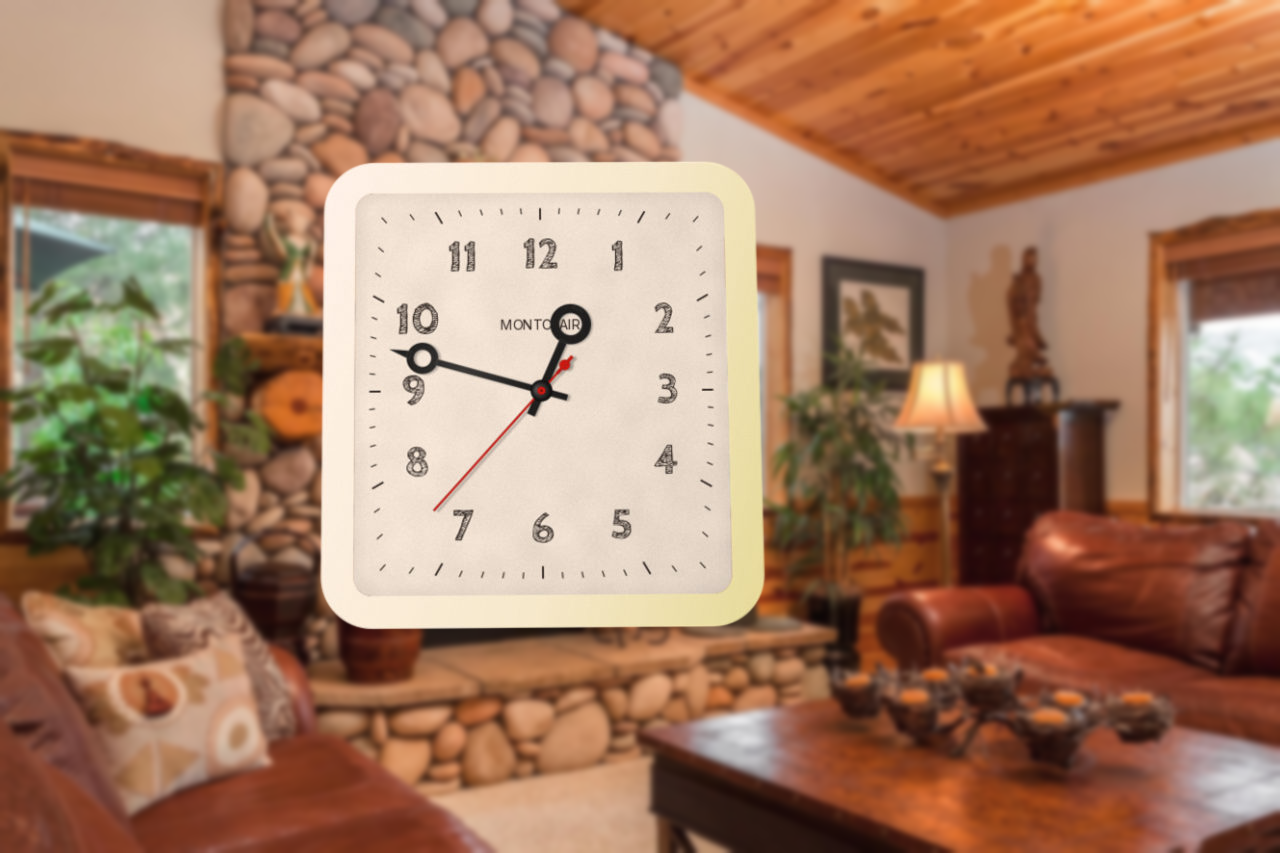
12:47:37
